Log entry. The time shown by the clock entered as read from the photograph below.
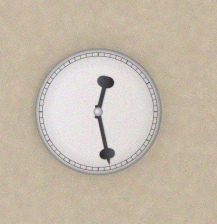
12:28
